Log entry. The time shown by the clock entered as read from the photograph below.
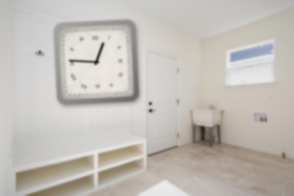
12:46
